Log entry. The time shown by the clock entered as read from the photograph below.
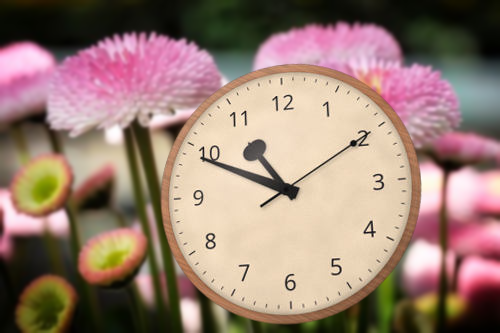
10:49:10
